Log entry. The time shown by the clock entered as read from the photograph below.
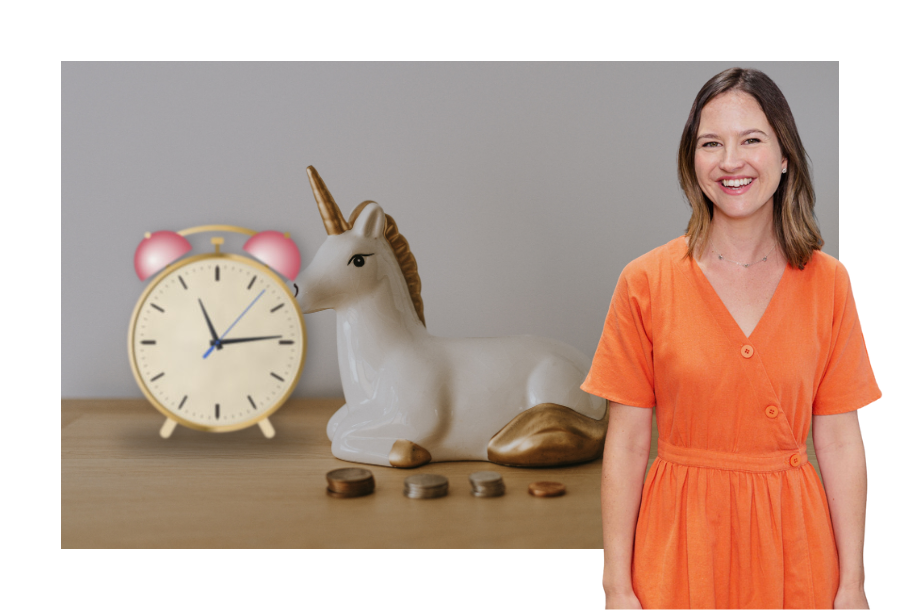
11:14:07
